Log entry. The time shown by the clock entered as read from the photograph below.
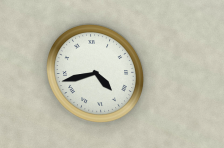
4:43
